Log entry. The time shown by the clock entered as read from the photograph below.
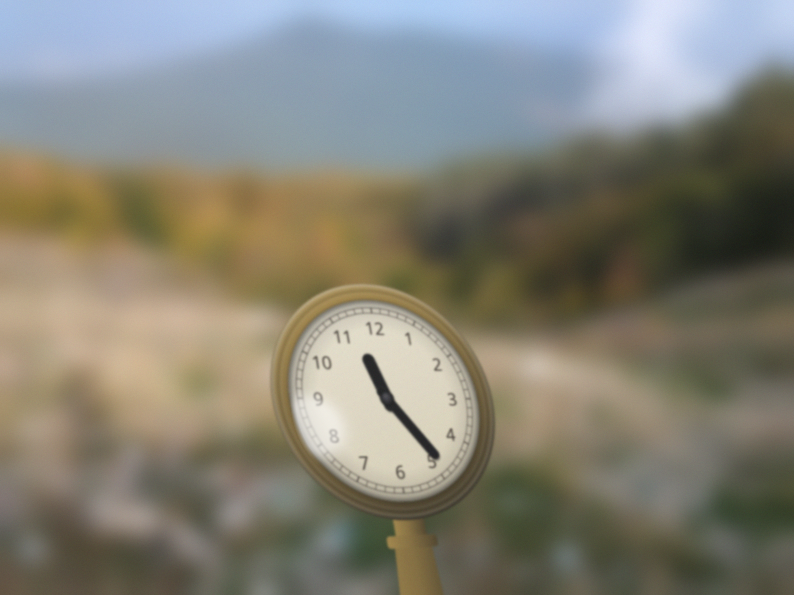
11:24
